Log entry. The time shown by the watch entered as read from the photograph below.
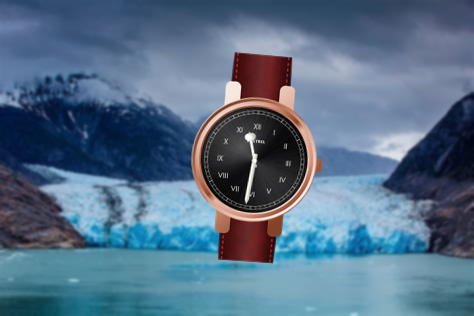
11:31
